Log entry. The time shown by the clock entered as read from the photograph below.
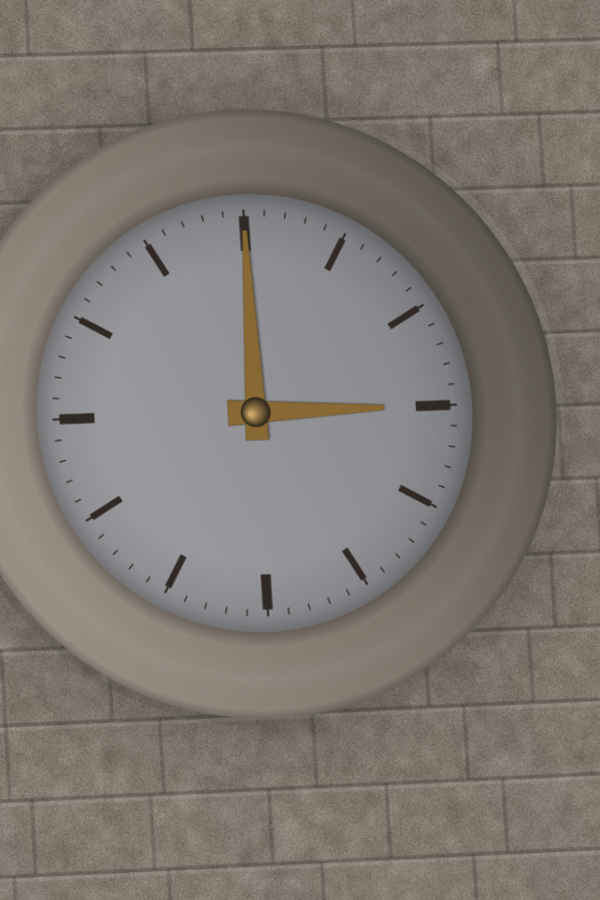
3:00
